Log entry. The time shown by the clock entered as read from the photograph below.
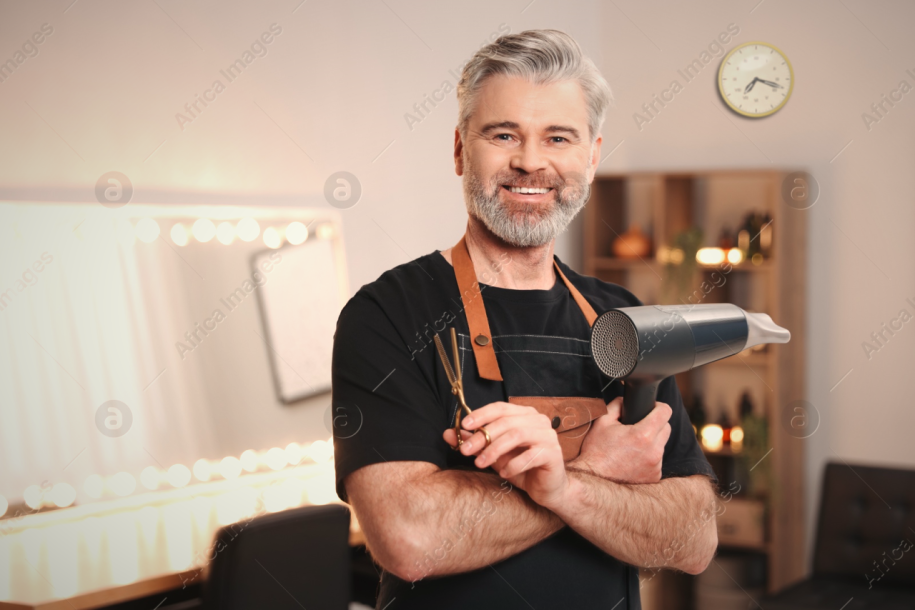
7:18
